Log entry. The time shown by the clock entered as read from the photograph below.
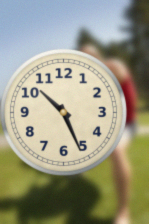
10:26
